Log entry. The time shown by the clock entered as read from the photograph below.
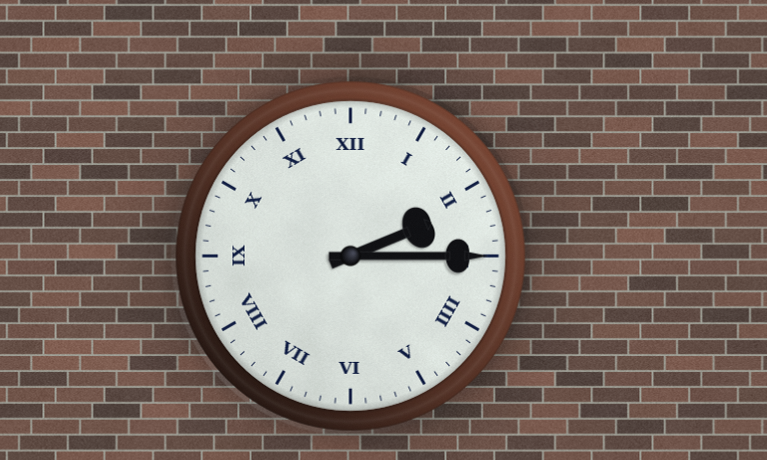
2:15
